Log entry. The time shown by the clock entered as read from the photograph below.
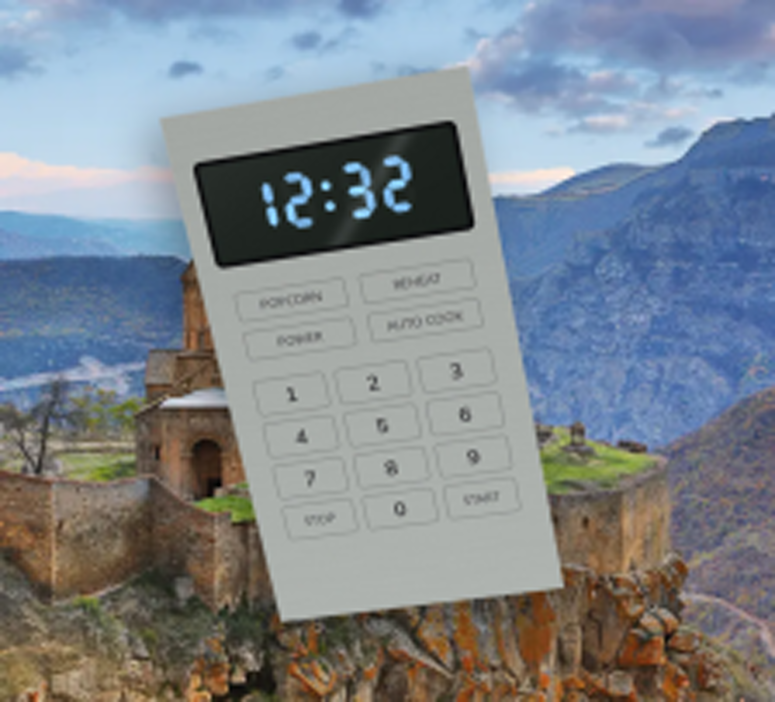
12:32
